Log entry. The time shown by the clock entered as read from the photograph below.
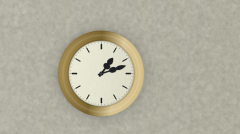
1:12
